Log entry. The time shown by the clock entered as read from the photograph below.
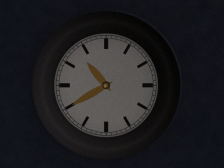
10:40
